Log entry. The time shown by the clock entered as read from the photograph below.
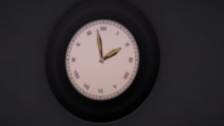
1:58
